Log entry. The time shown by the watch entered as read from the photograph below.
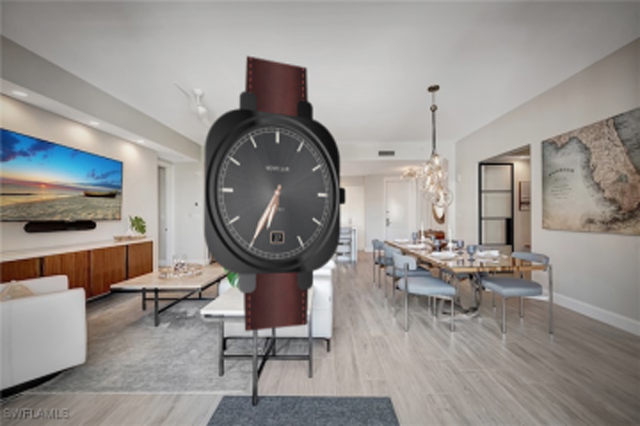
6:35
